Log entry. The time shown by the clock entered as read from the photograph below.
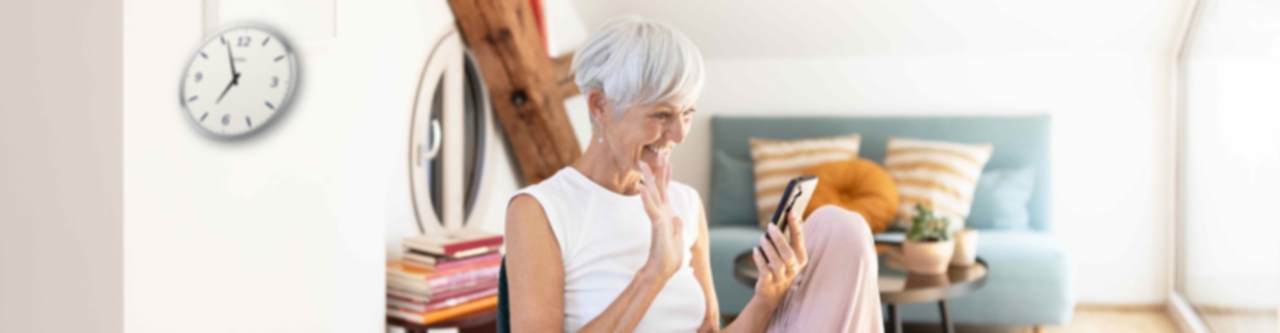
6:56
